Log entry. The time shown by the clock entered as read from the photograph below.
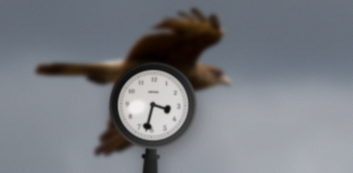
3:32
